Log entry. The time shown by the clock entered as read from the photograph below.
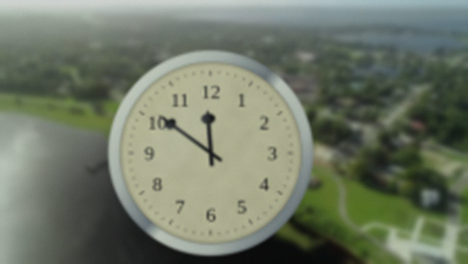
11:51
